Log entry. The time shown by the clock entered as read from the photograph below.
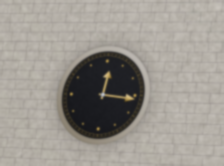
12:16
